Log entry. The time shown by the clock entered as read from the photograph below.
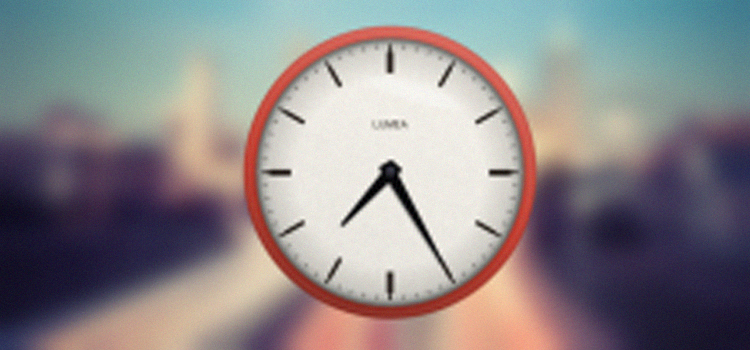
7:25
